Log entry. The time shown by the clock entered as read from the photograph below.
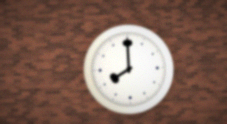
8:00
